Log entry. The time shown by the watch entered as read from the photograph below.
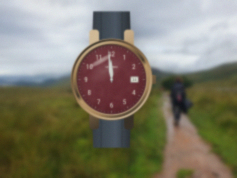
11:59
